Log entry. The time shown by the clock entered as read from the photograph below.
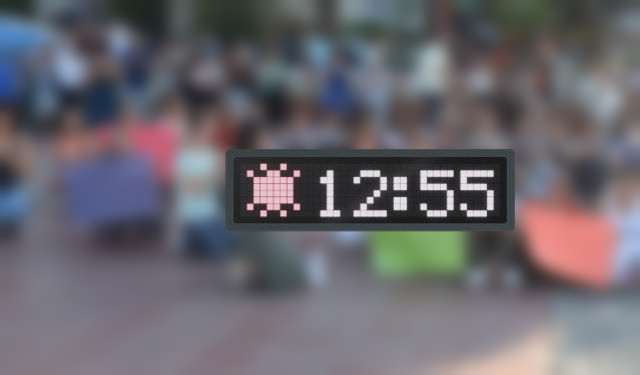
12:55
